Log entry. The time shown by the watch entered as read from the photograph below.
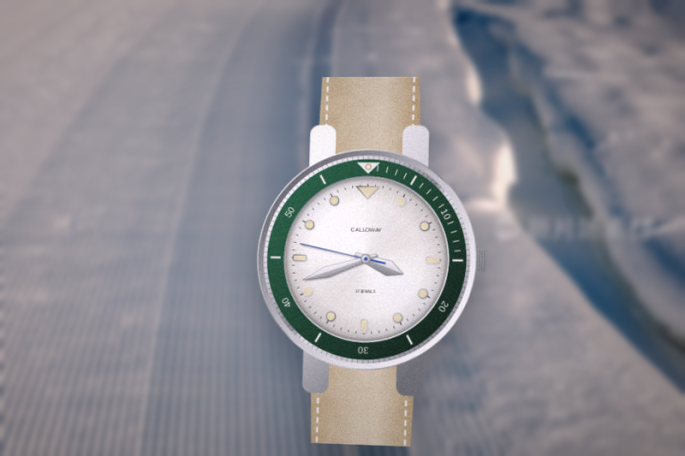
3:41:47
